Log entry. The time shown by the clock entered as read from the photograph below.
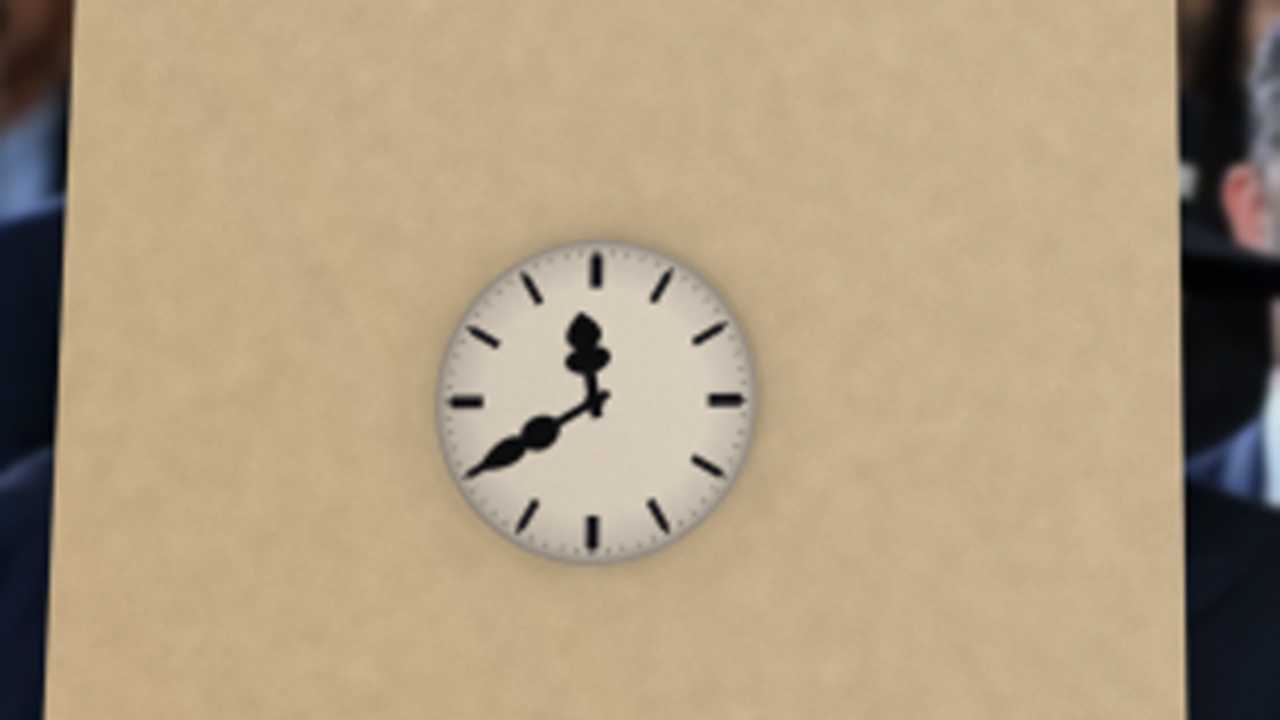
11:40
